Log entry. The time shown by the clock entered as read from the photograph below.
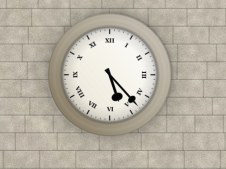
5:23
